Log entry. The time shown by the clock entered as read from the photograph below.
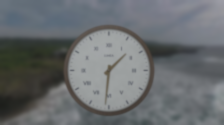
1:31
